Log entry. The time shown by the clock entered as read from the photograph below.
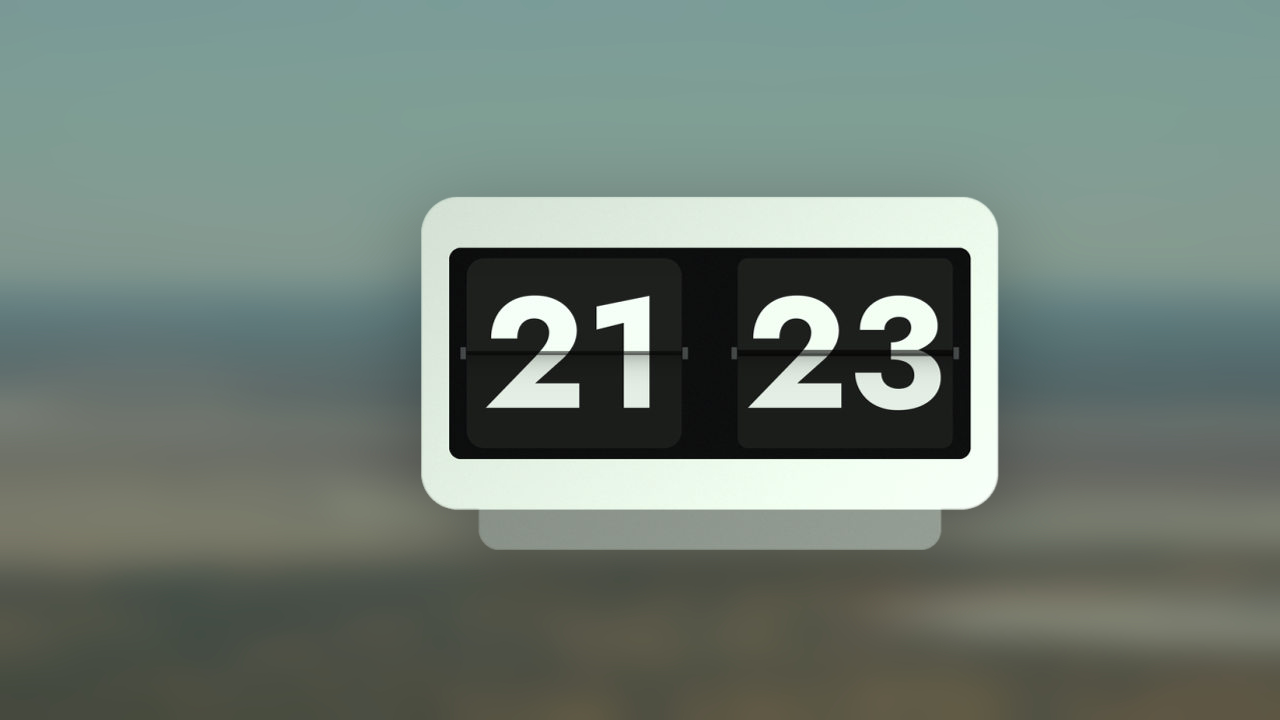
21:23
